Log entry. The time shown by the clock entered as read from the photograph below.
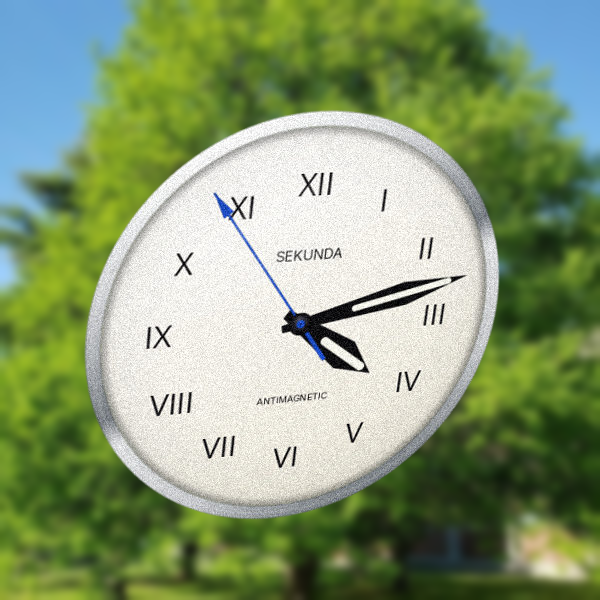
4:12:54
